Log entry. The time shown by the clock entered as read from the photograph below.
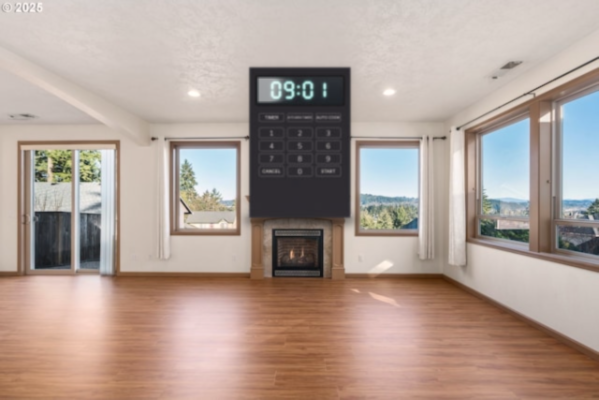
9:01
